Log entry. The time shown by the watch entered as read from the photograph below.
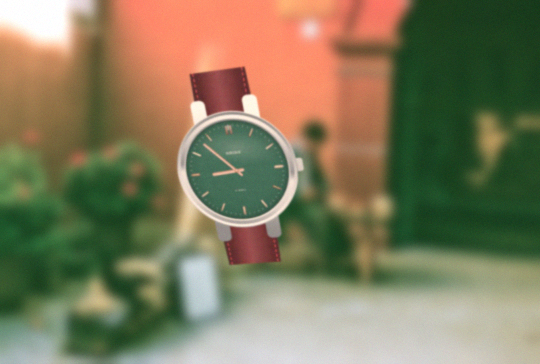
8:53
